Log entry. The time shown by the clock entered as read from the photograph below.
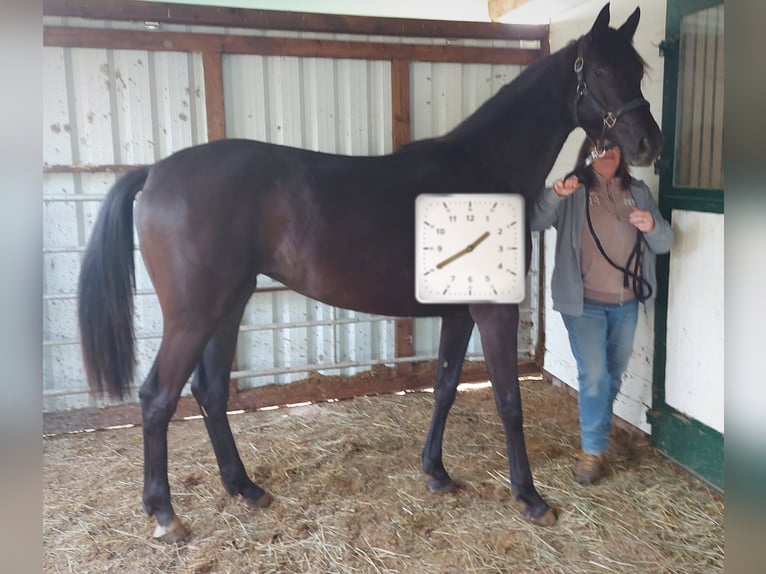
1:40
